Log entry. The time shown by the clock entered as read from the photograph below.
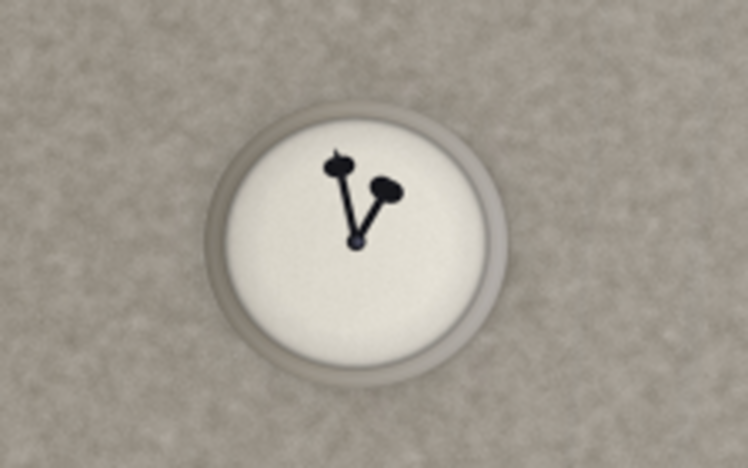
12:58
